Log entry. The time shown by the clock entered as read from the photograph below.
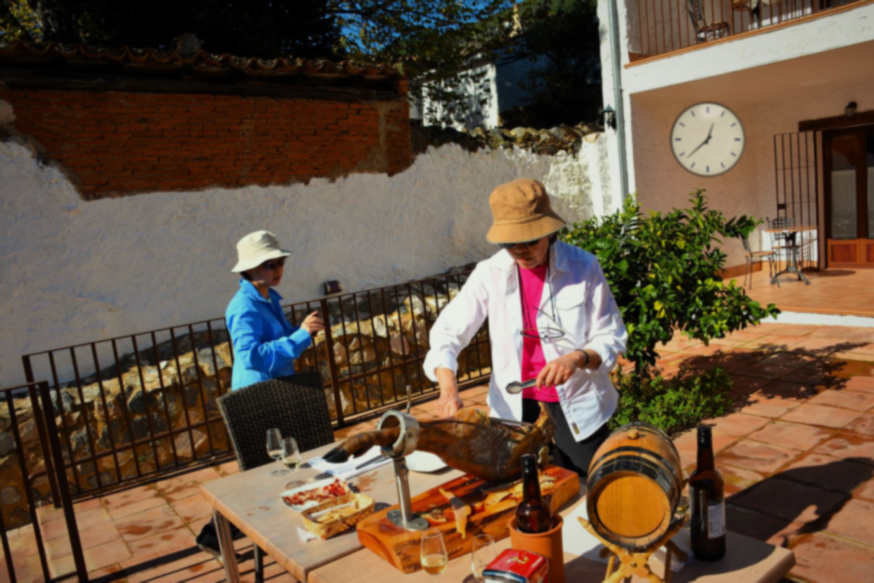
12:38
